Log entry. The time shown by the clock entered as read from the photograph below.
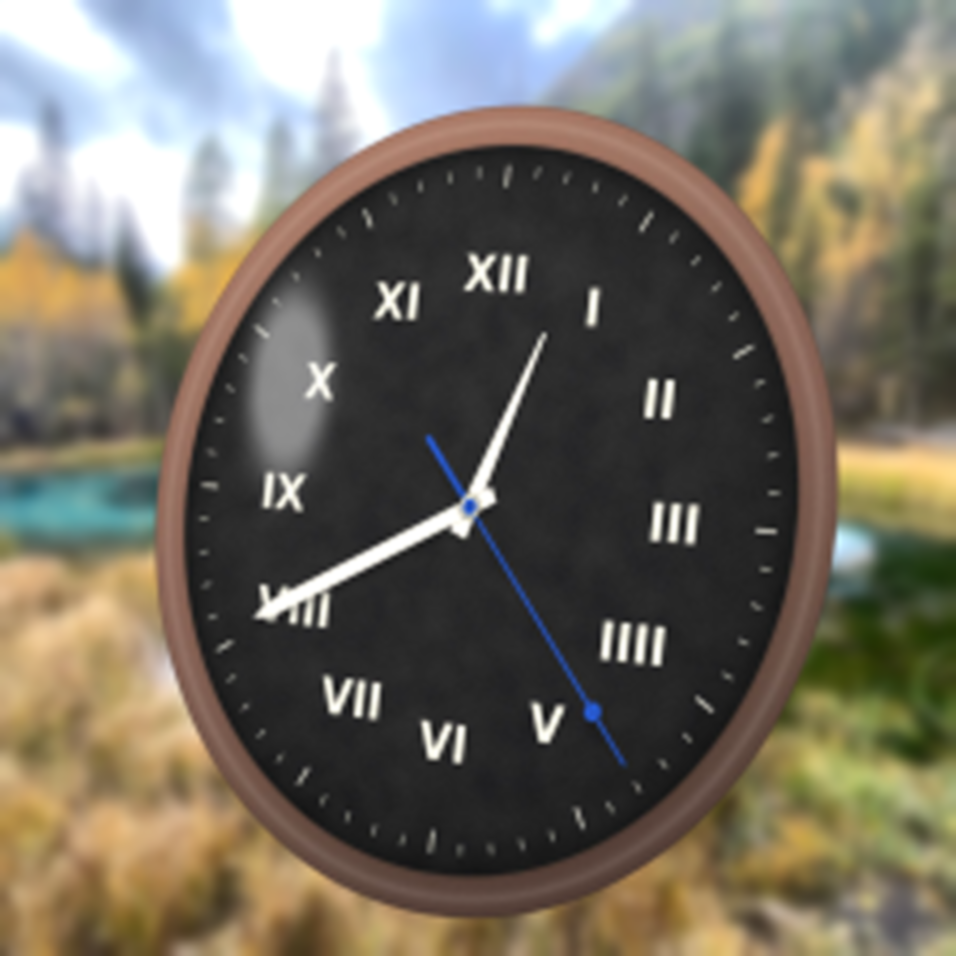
12:40:23
